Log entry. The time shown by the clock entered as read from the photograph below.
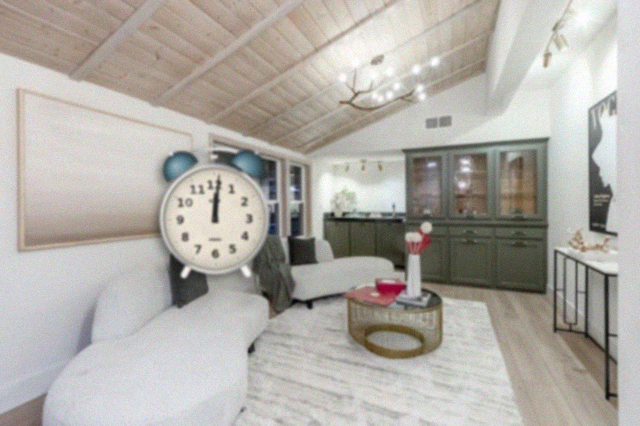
12:01
